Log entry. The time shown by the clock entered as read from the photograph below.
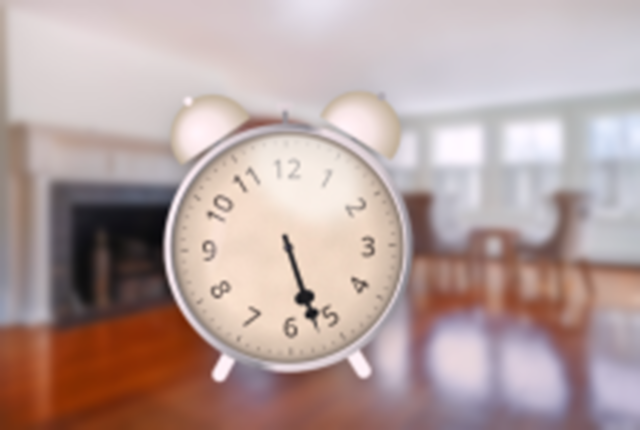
5:27
